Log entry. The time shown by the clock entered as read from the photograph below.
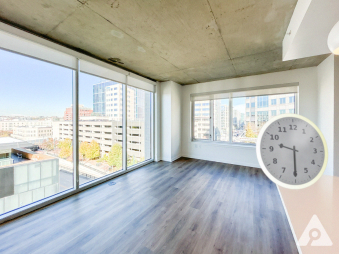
9:30
